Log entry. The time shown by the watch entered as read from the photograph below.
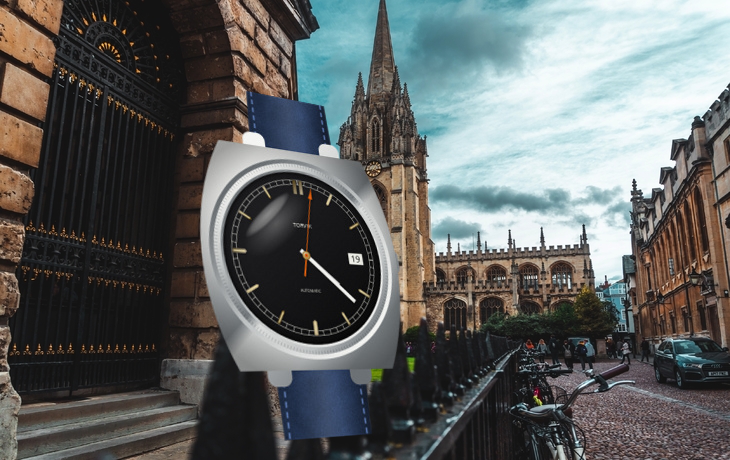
4:22:02
